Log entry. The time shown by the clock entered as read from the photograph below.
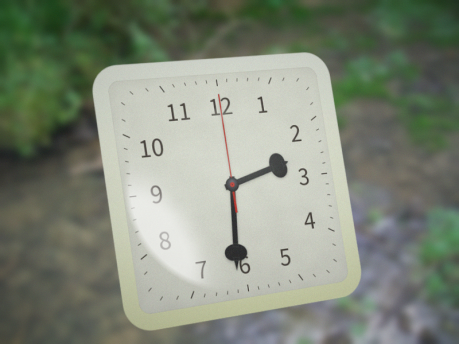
2:31:00
